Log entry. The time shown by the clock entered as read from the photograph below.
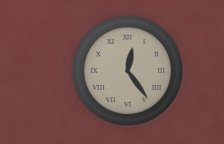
12:24
